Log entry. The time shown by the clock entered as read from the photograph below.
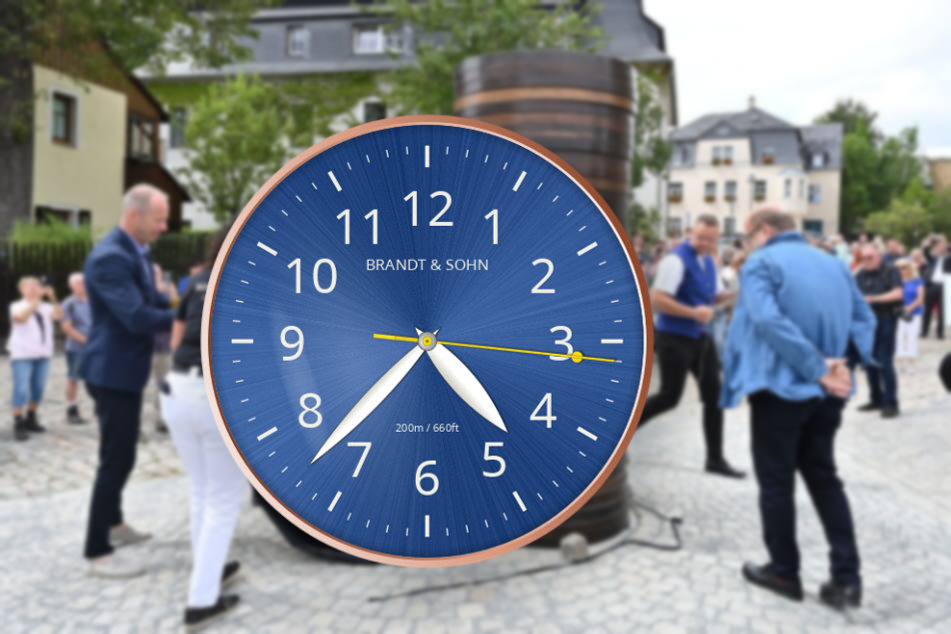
4:37:16
